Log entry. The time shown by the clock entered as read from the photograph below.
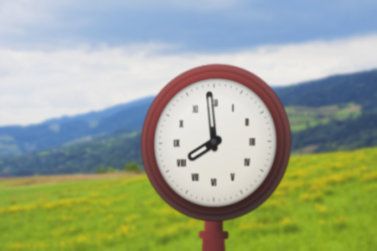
7:59
